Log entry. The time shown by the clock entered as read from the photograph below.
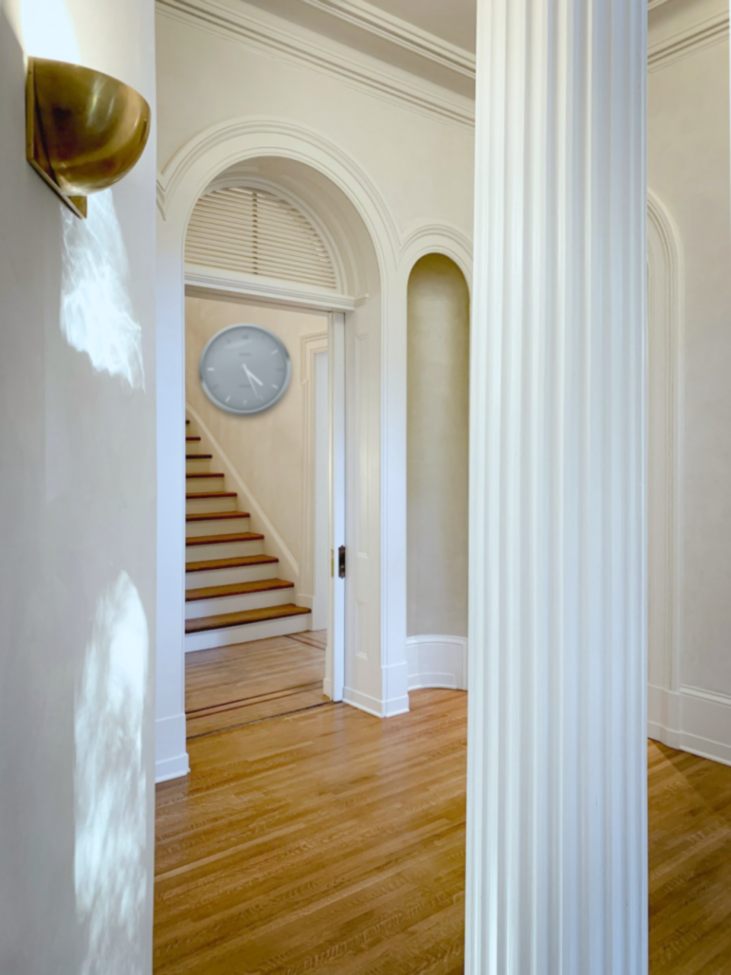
4:26
